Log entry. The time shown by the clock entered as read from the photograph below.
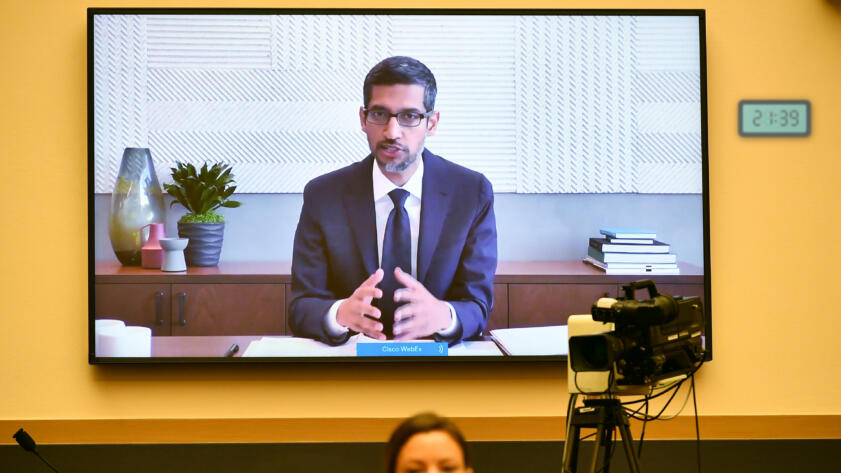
21:39
